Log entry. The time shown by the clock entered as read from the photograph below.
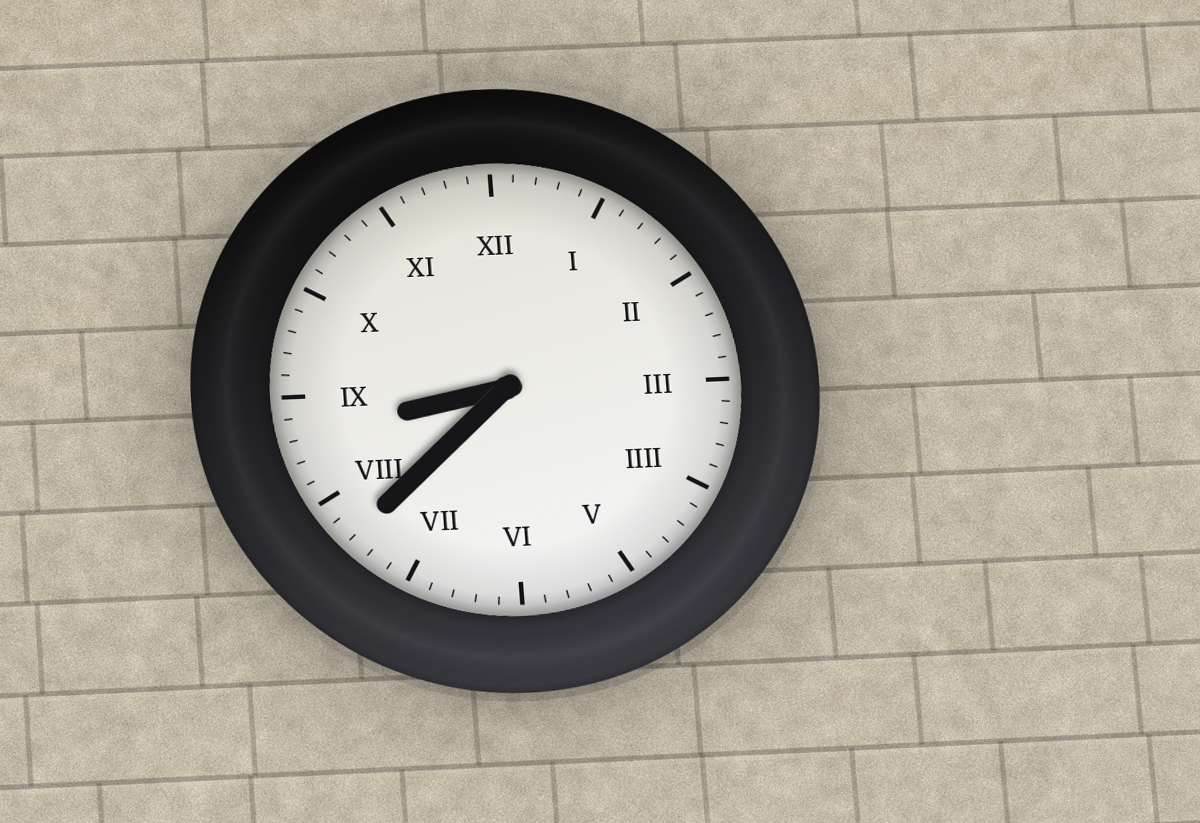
8:38
